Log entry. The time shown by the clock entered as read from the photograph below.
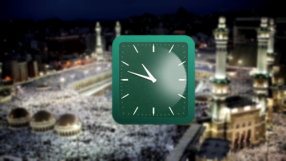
10:48
